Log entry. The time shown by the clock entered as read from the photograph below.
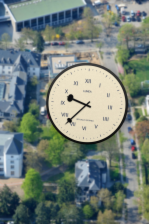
9:37
